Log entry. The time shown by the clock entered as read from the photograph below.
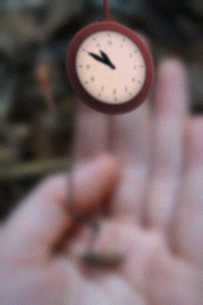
10:50
